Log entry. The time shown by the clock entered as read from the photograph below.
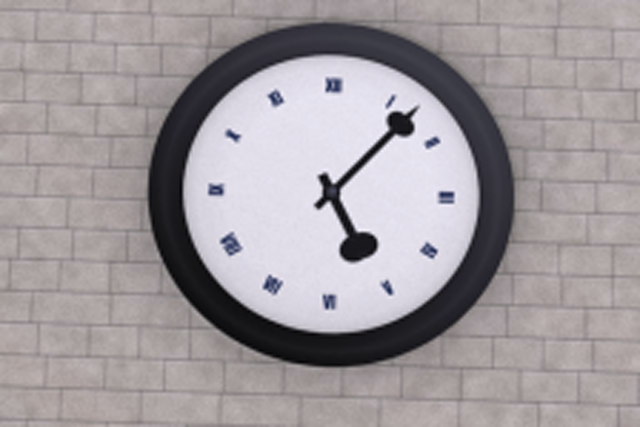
5:07
